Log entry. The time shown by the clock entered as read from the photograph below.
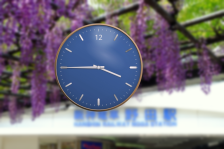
3:45
